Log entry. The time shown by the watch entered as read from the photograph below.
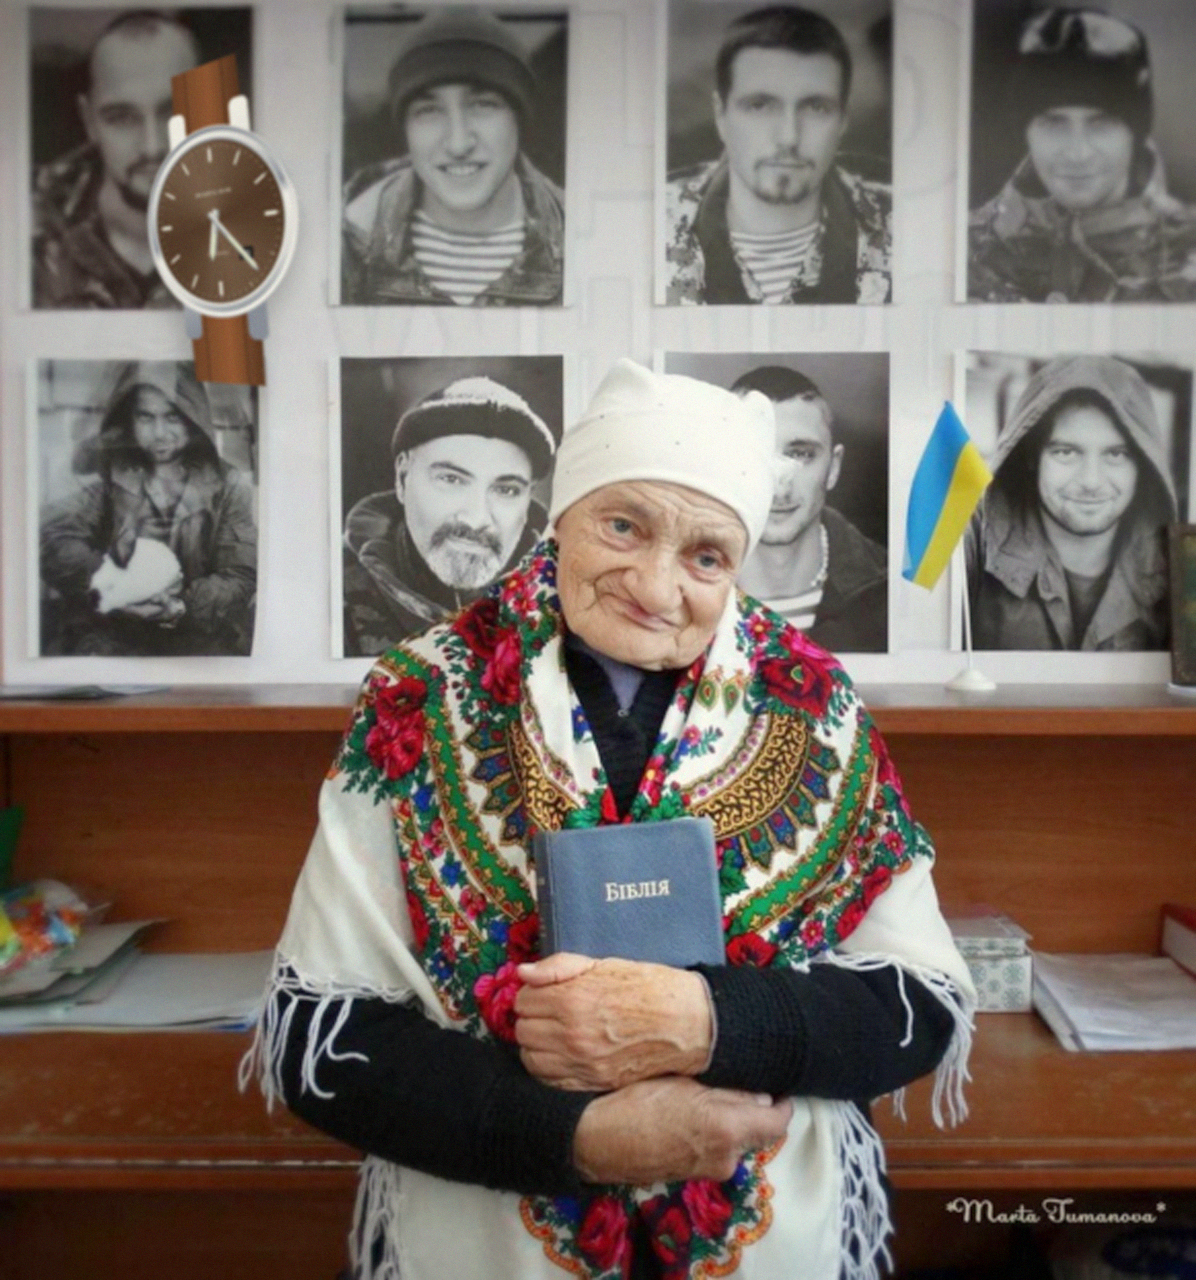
6:23
